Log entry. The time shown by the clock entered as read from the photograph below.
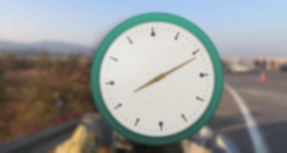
8:11
